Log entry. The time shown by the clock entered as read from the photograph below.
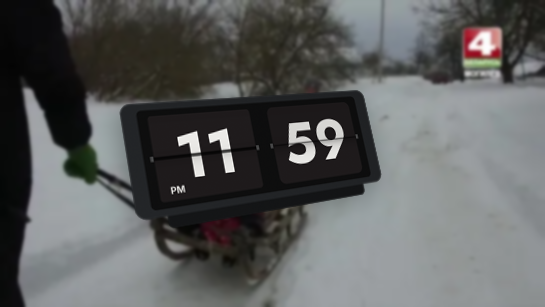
11:59
